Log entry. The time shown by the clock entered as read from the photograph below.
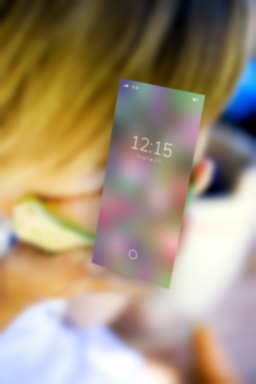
12:15
